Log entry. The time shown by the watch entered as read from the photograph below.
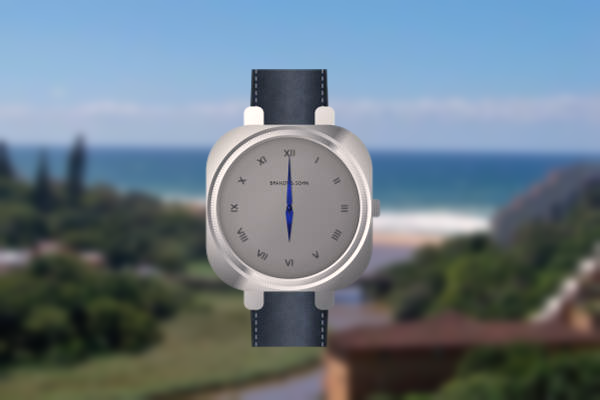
6:00
